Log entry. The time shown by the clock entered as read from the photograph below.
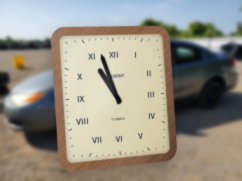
10:57
